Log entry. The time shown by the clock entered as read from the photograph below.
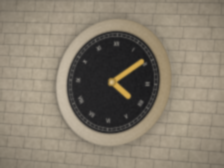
4:09
